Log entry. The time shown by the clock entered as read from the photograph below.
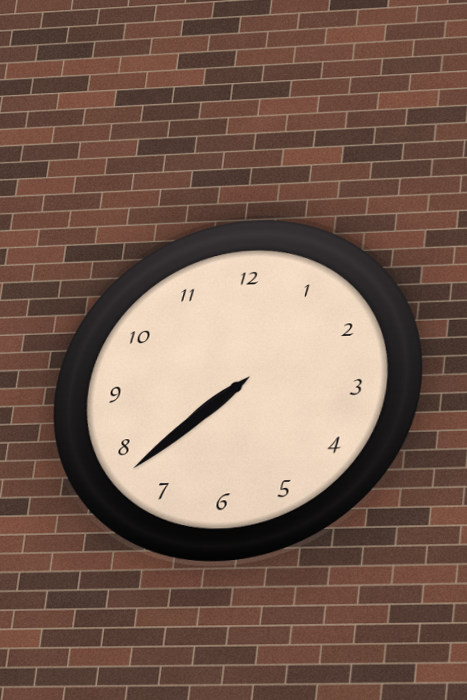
7:38
